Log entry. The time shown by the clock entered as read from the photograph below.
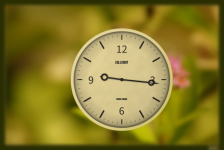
9:16
